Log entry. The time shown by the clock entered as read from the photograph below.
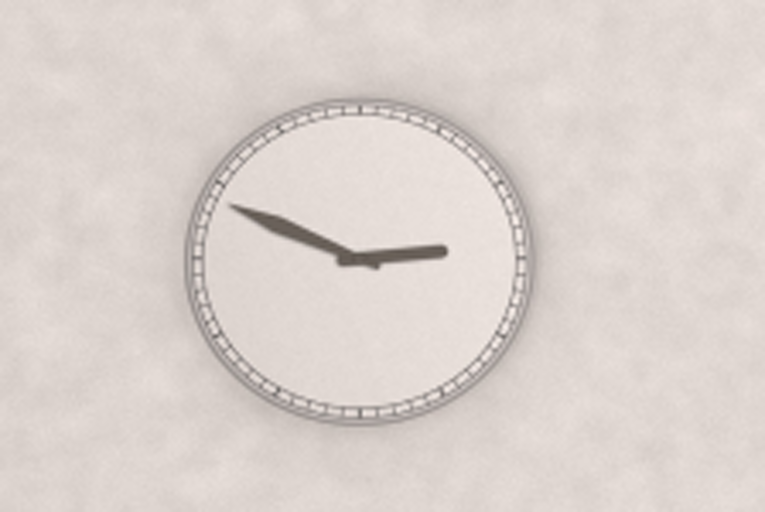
2:49
